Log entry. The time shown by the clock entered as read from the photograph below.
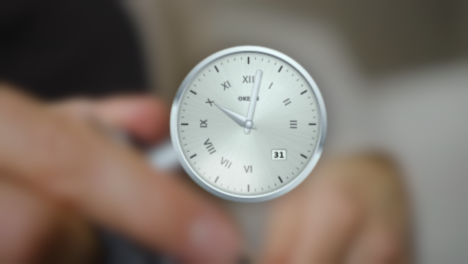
10:02
